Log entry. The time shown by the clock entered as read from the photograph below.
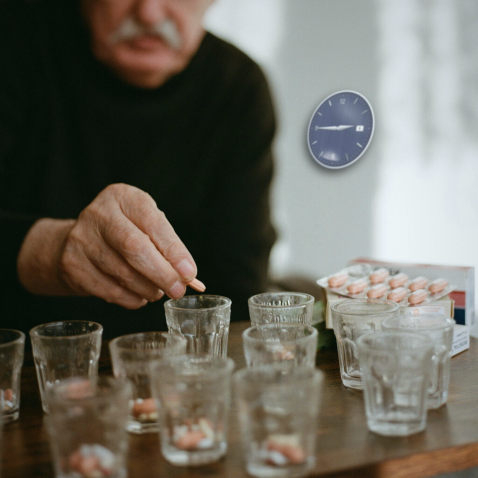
2:45
